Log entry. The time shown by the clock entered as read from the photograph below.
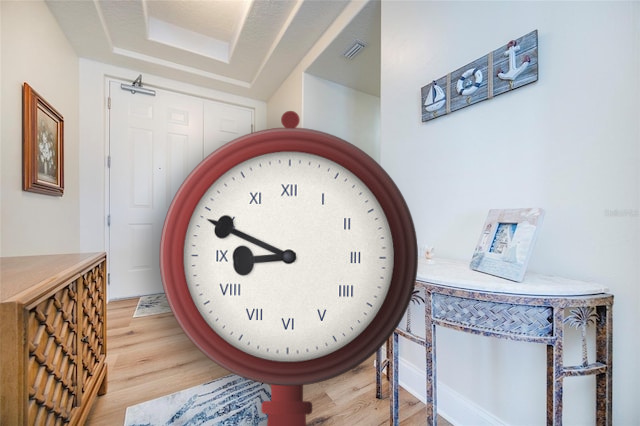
8:49
